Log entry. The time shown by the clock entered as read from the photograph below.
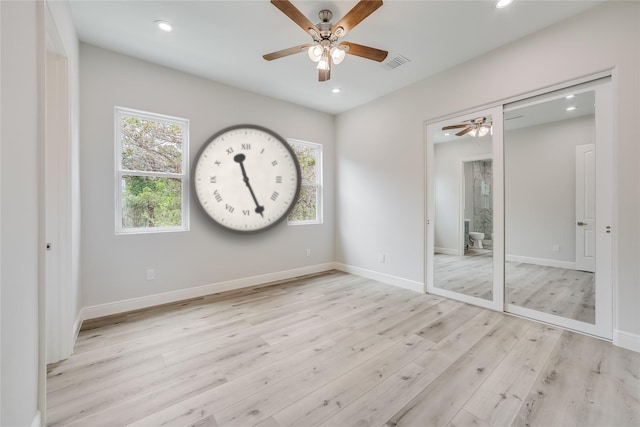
11:26
